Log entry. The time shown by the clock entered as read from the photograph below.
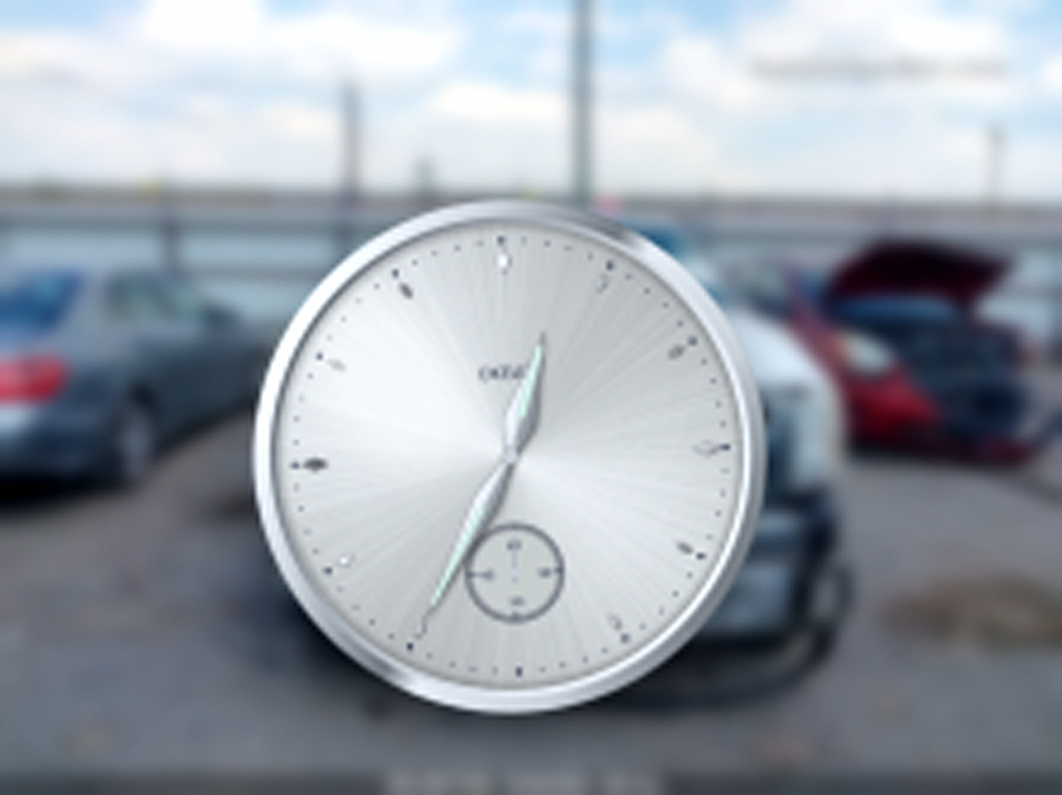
12:35
